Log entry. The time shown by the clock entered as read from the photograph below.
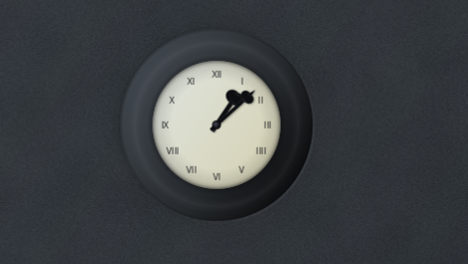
1:08
